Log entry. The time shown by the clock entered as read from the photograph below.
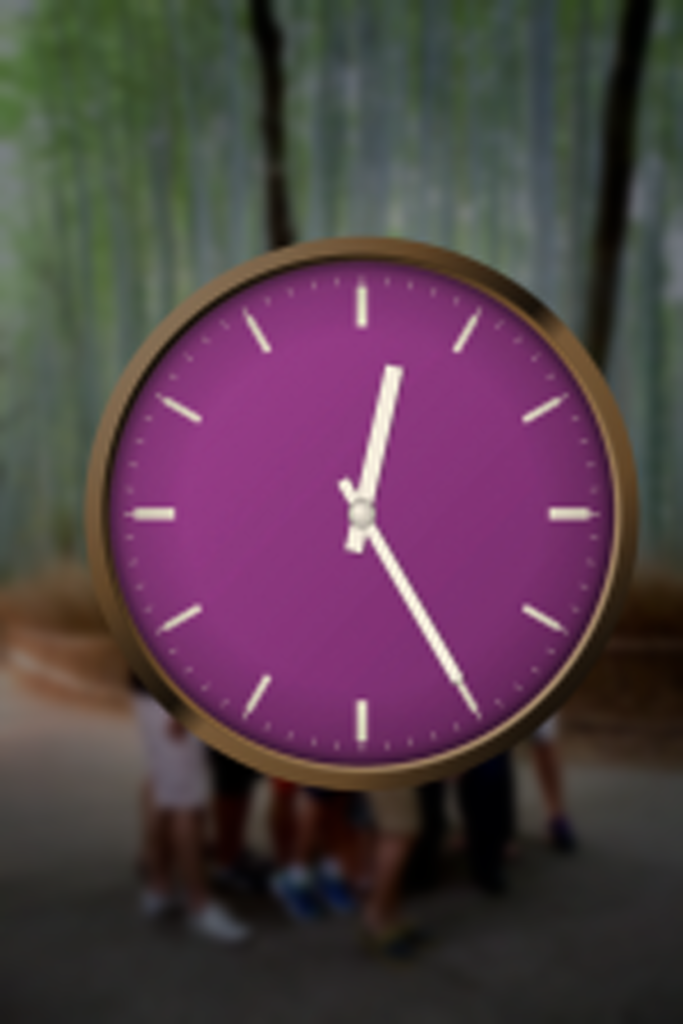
12:25
